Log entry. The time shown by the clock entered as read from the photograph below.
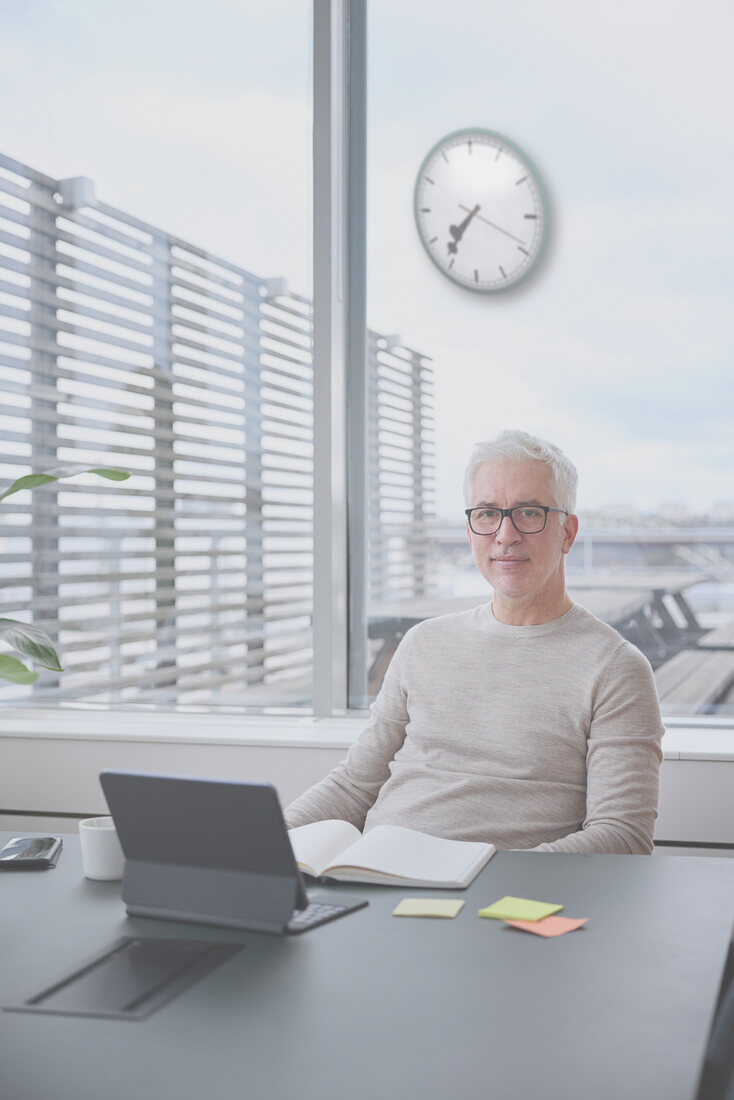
7:36:19
